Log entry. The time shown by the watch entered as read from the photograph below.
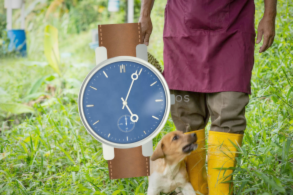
5:04
